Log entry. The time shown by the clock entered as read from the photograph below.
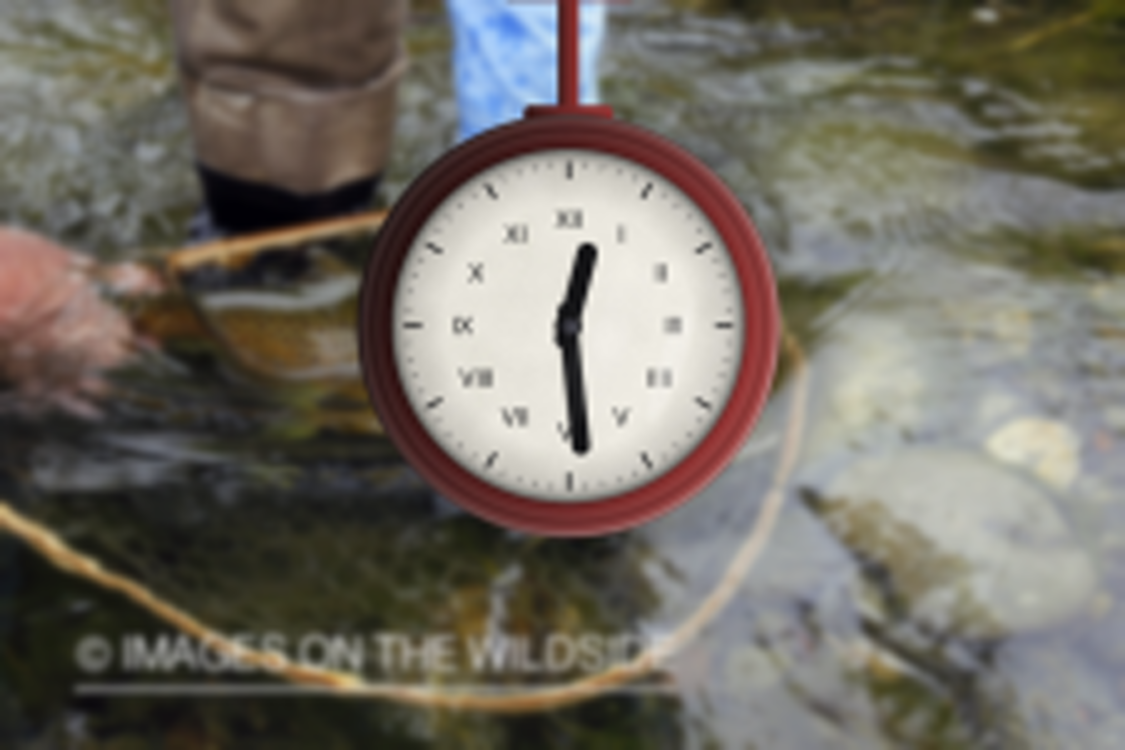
12:29
